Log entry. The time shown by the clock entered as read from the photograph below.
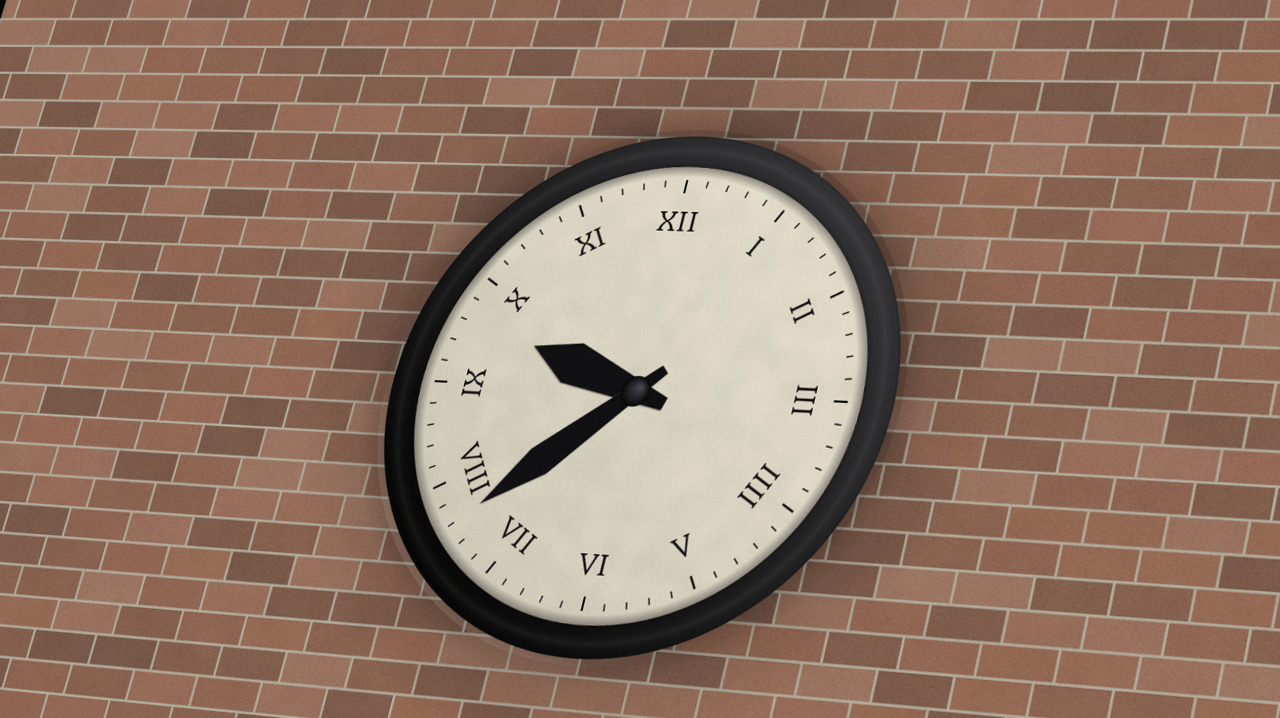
9:38
